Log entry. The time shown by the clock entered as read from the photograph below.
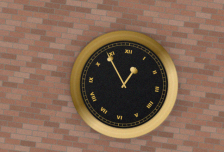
12:54
